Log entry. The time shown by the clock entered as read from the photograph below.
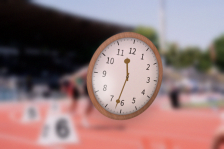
11:32
